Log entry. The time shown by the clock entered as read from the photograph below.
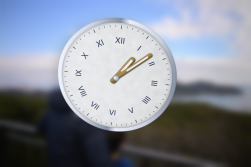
1:08
